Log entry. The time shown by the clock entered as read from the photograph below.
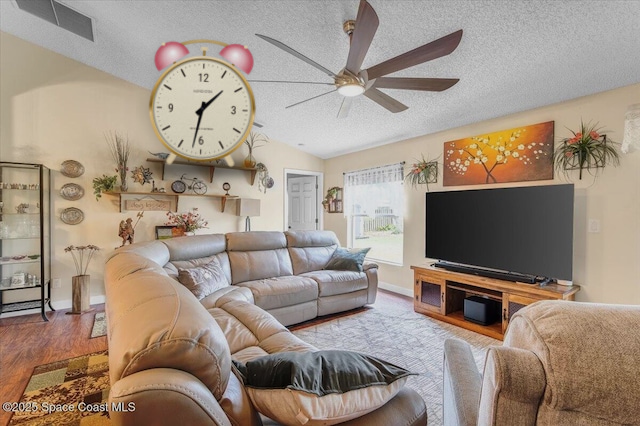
1:32
